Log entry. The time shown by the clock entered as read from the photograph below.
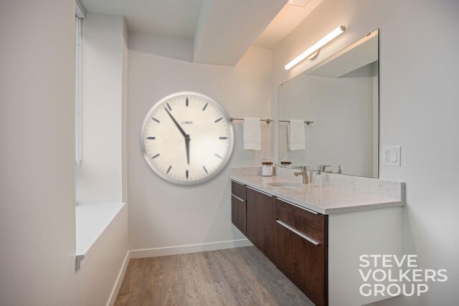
5:54
